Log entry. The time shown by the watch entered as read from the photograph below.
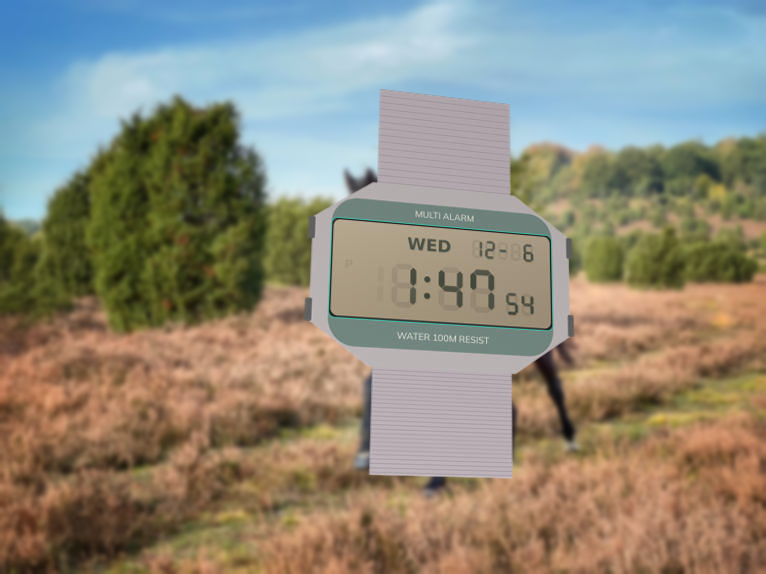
1:47:54
